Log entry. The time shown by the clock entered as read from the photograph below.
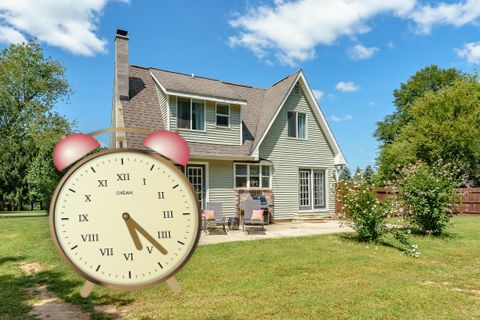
5:23
